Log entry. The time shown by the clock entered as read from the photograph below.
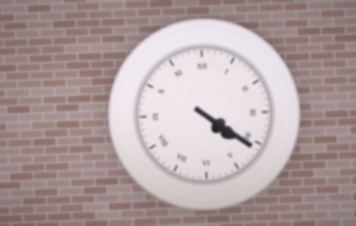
4:21
